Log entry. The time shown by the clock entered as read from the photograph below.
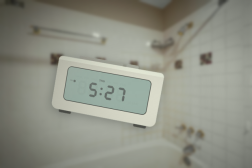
5:27
